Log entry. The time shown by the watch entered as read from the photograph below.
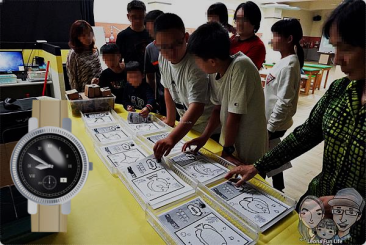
8:50
